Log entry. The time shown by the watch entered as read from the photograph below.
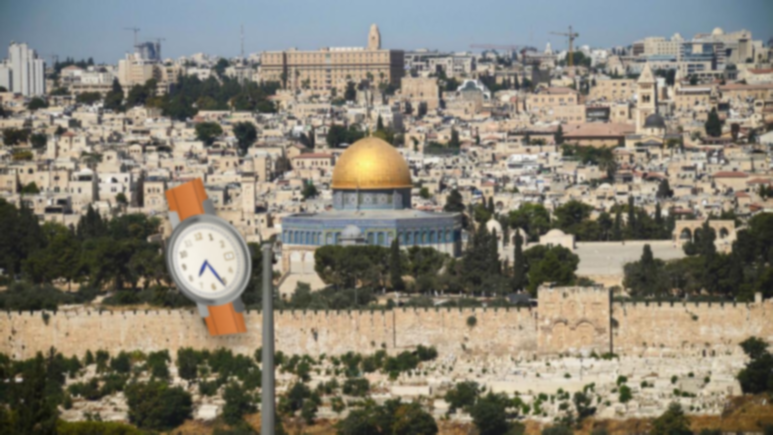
7:26
